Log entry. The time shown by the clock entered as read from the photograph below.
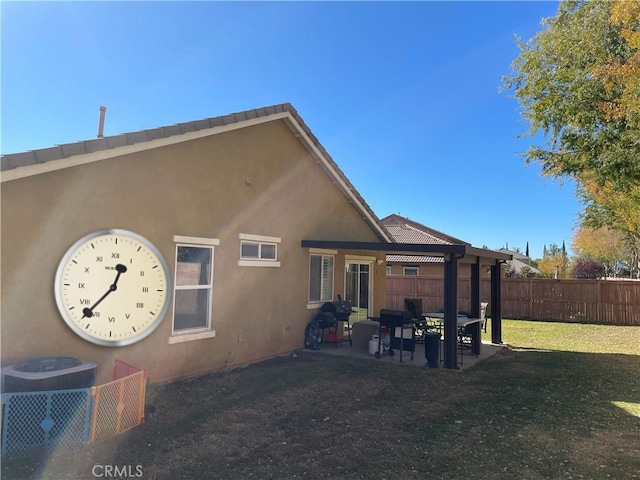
12:37
